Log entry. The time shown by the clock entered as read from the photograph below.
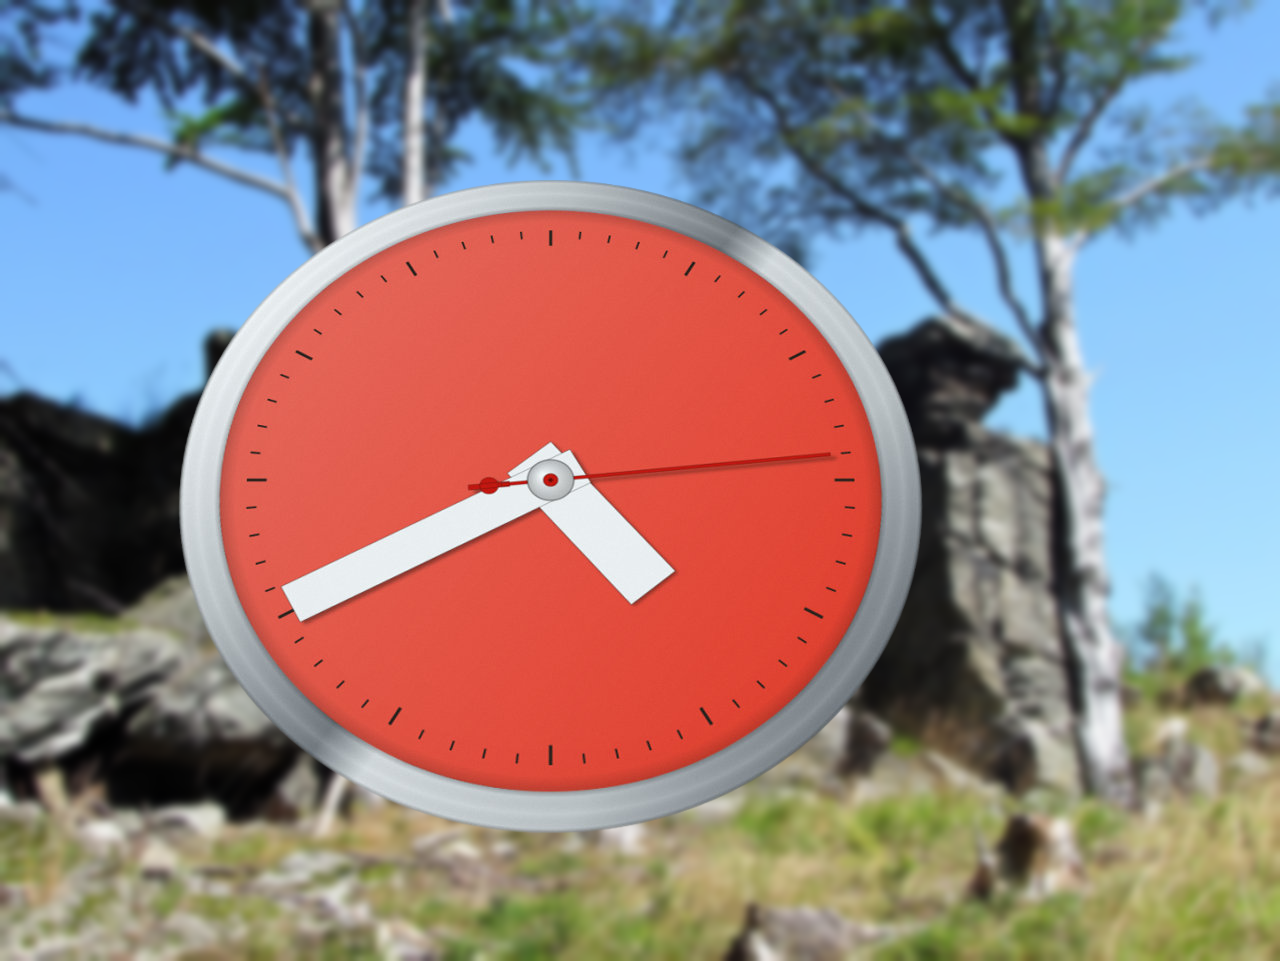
4:40:14
